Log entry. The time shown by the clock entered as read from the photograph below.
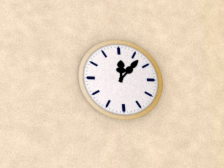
12:07
